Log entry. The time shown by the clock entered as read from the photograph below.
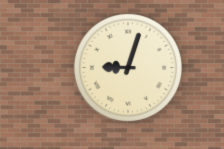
9:03
